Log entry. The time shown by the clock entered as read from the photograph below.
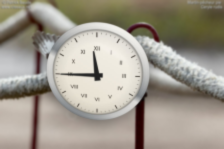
11:45
